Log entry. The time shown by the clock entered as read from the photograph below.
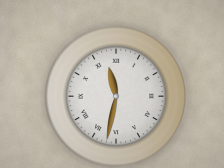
11:32
